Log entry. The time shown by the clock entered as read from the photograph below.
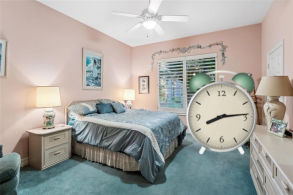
8:14
